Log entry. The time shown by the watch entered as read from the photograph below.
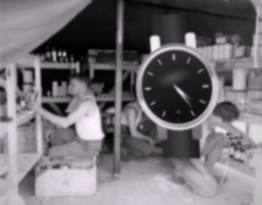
4:24
